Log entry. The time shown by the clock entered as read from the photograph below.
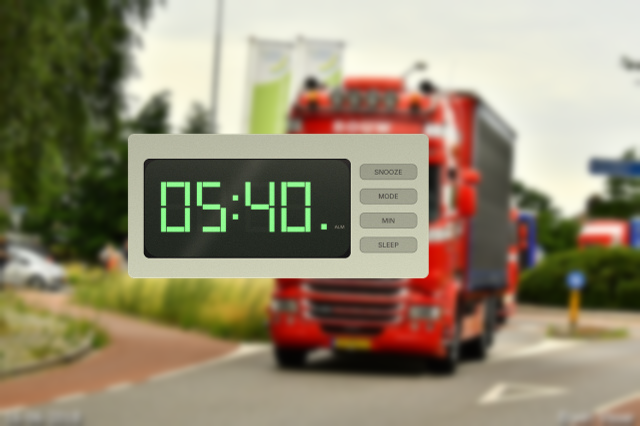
5:40
